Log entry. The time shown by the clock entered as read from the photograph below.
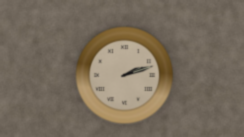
2:12
